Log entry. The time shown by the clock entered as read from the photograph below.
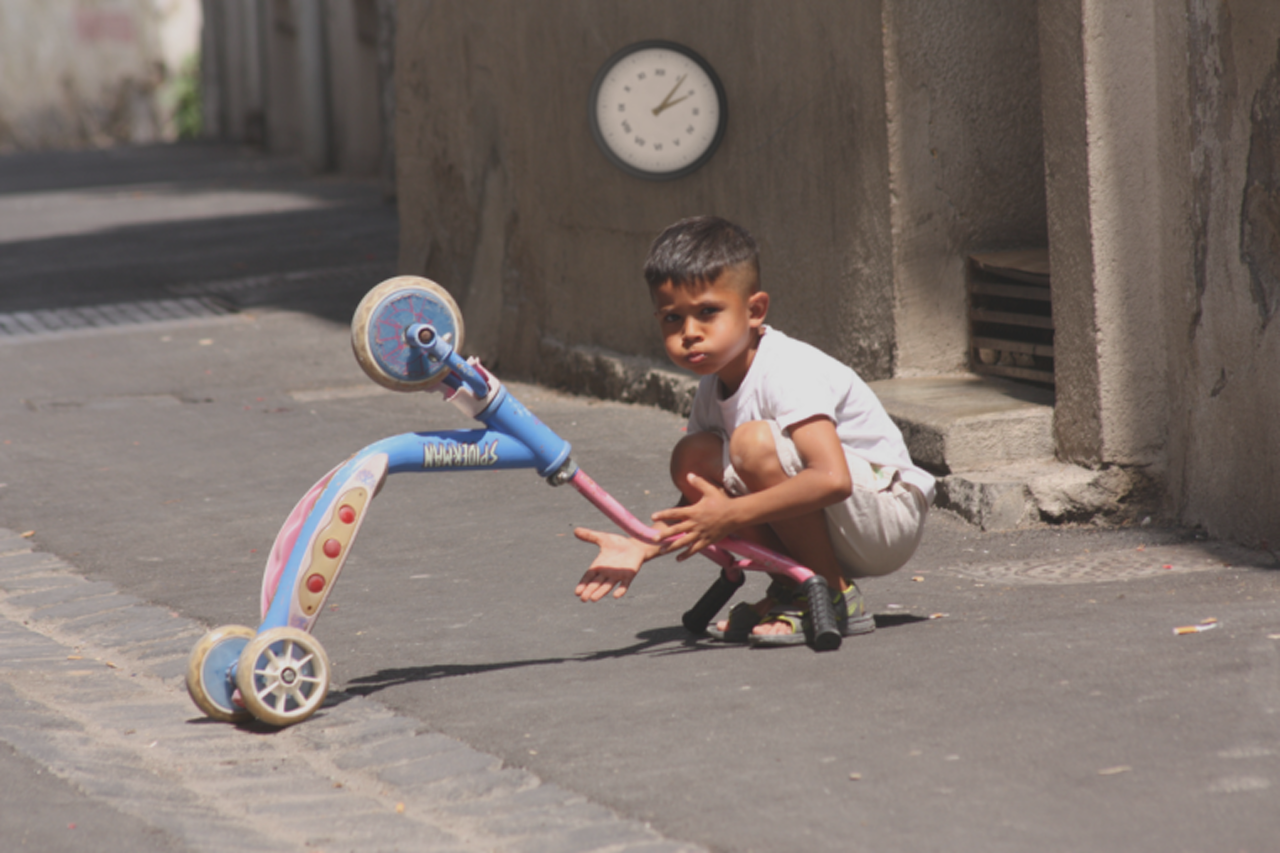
2:06
